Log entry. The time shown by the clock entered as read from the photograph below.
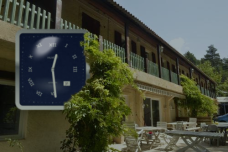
12:29
